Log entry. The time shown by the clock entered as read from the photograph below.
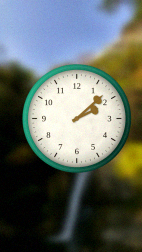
2:08
